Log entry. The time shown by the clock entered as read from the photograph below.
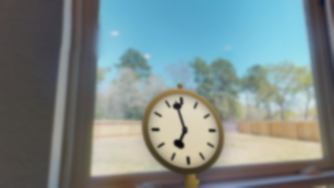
6:58
